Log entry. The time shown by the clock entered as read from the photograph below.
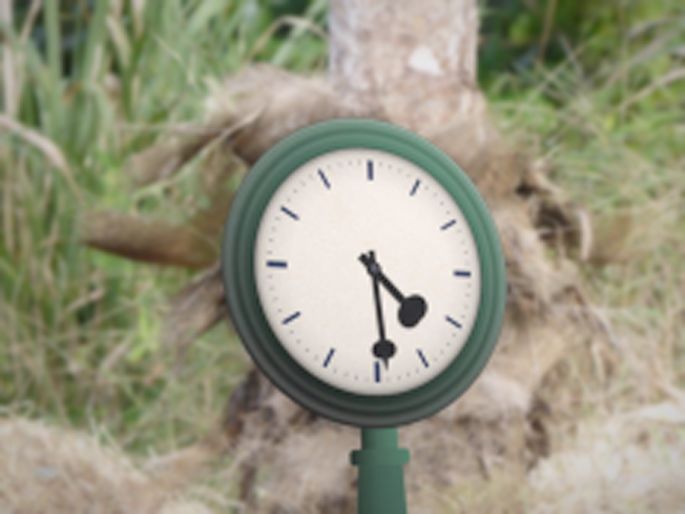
4:29
